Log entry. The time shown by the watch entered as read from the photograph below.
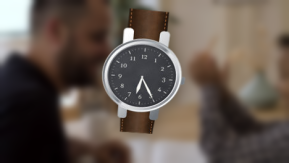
6:25
